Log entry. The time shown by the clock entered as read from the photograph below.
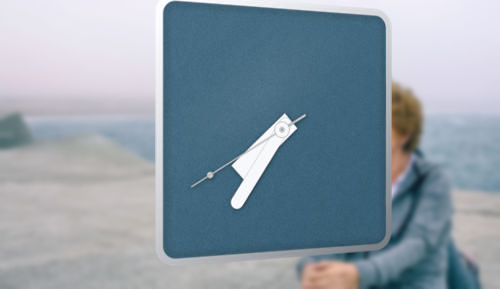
7:35:40
